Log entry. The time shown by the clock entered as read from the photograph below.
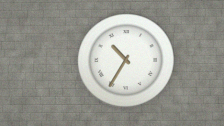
10:35
